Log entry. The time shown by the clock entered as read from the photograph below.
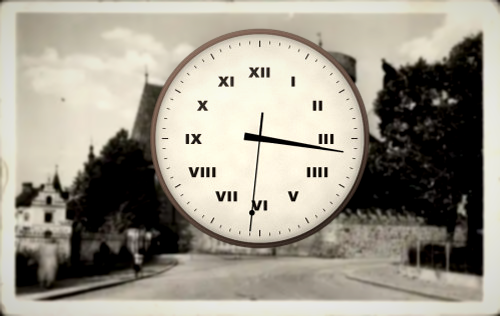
3:16:31
